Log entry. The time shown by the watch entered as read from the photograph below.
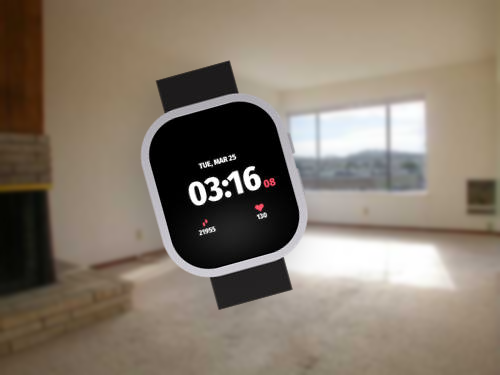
3:16:08
